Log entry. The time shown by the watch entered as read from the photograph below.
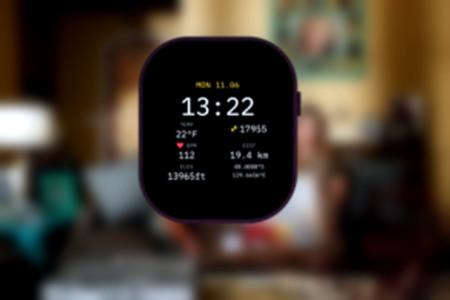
13:22
